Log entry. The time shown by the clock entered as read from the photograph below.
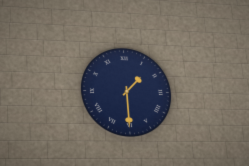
1:30
